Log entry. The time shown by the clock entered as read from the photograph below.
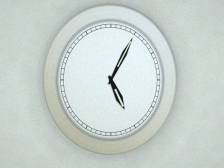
5:05
